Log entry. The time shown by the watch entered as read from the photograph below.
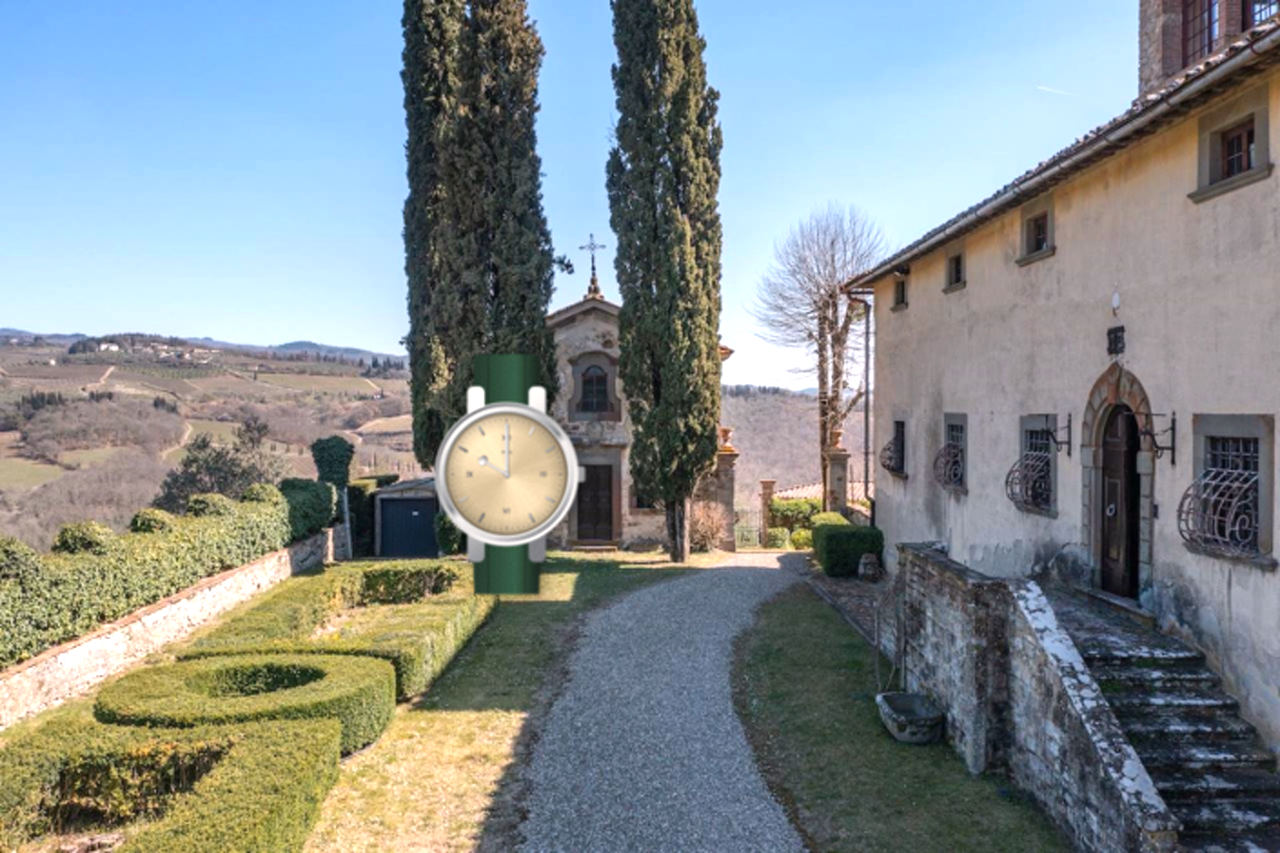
10:00
